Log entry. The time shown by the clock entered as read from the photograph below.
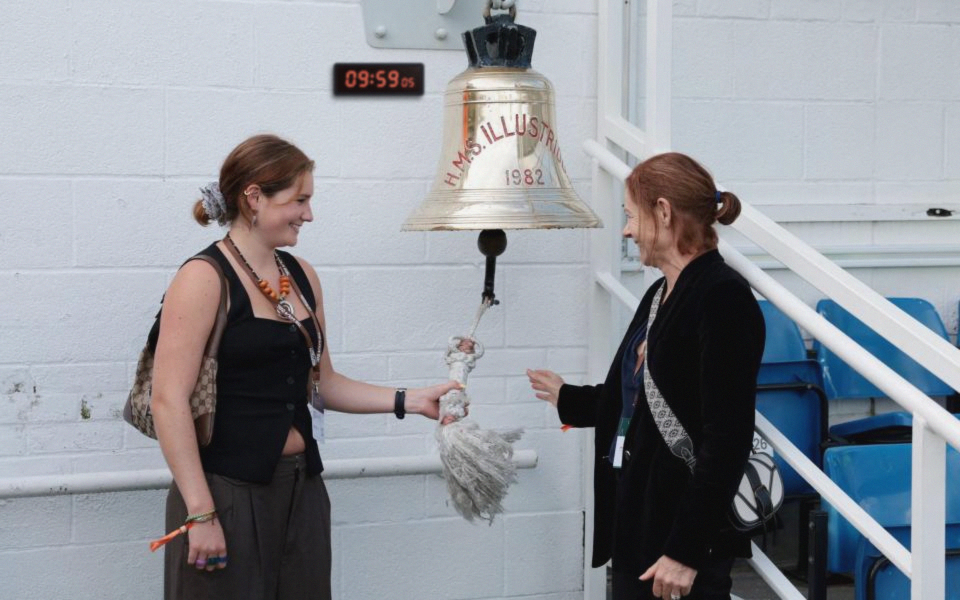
9:59
